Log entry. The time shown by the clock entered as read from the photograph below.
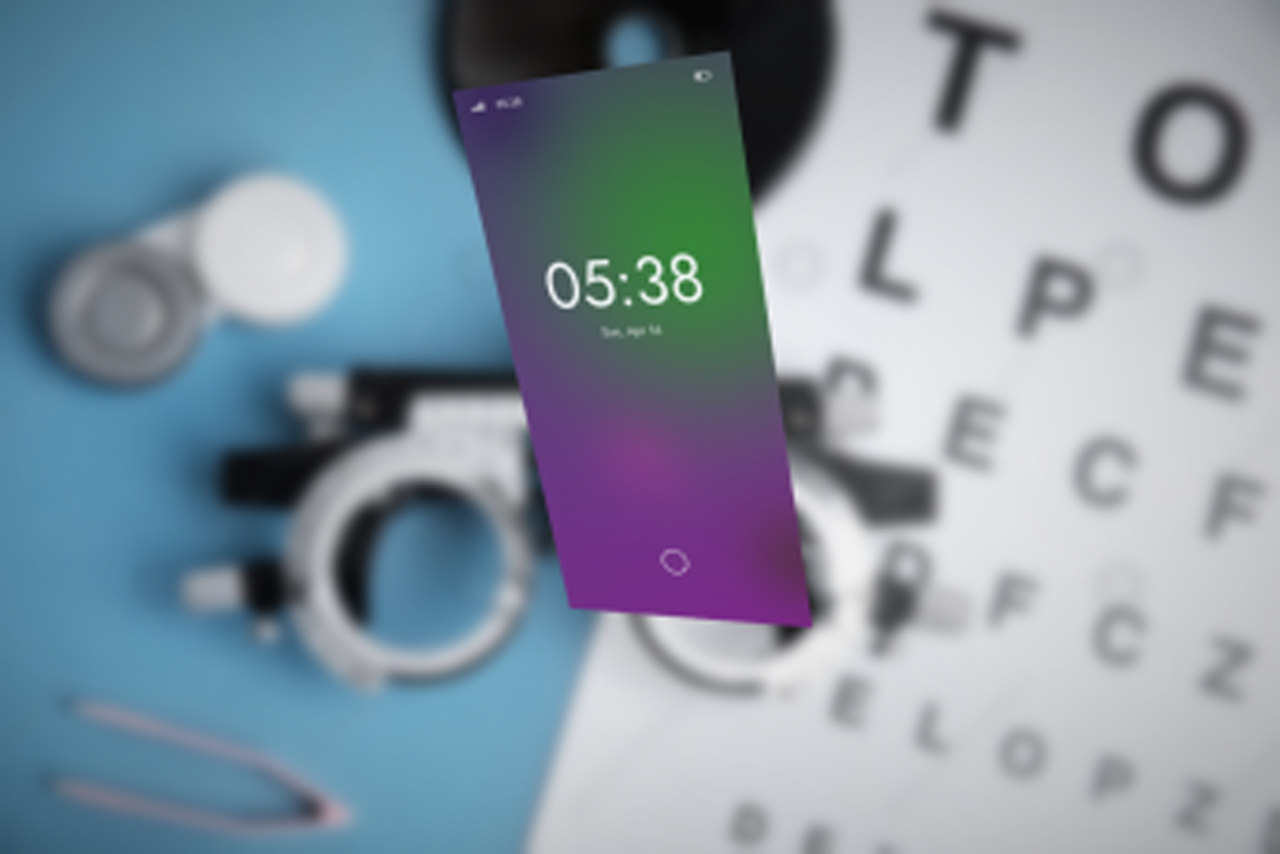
5:38
